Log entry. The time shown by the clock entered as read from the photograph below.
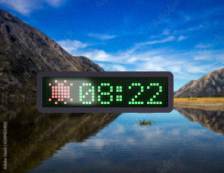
8:22
